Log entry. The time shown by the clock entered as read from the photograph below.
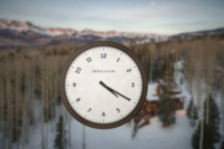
4:20
